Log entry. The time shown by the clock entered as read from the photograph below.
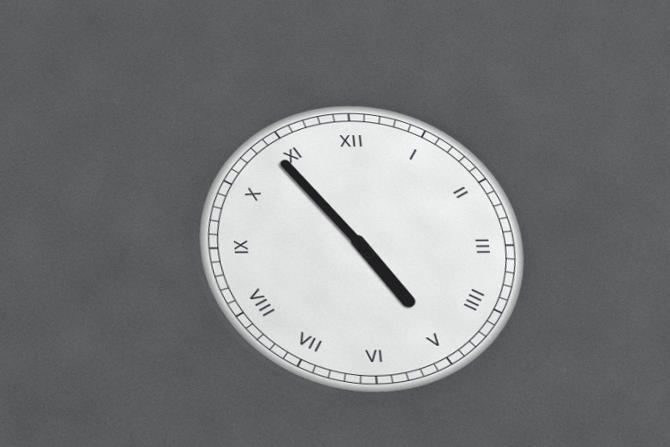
4:54
